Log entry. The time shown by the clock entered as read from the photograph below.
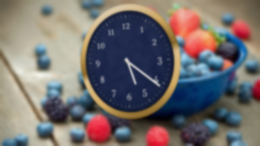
5:21
